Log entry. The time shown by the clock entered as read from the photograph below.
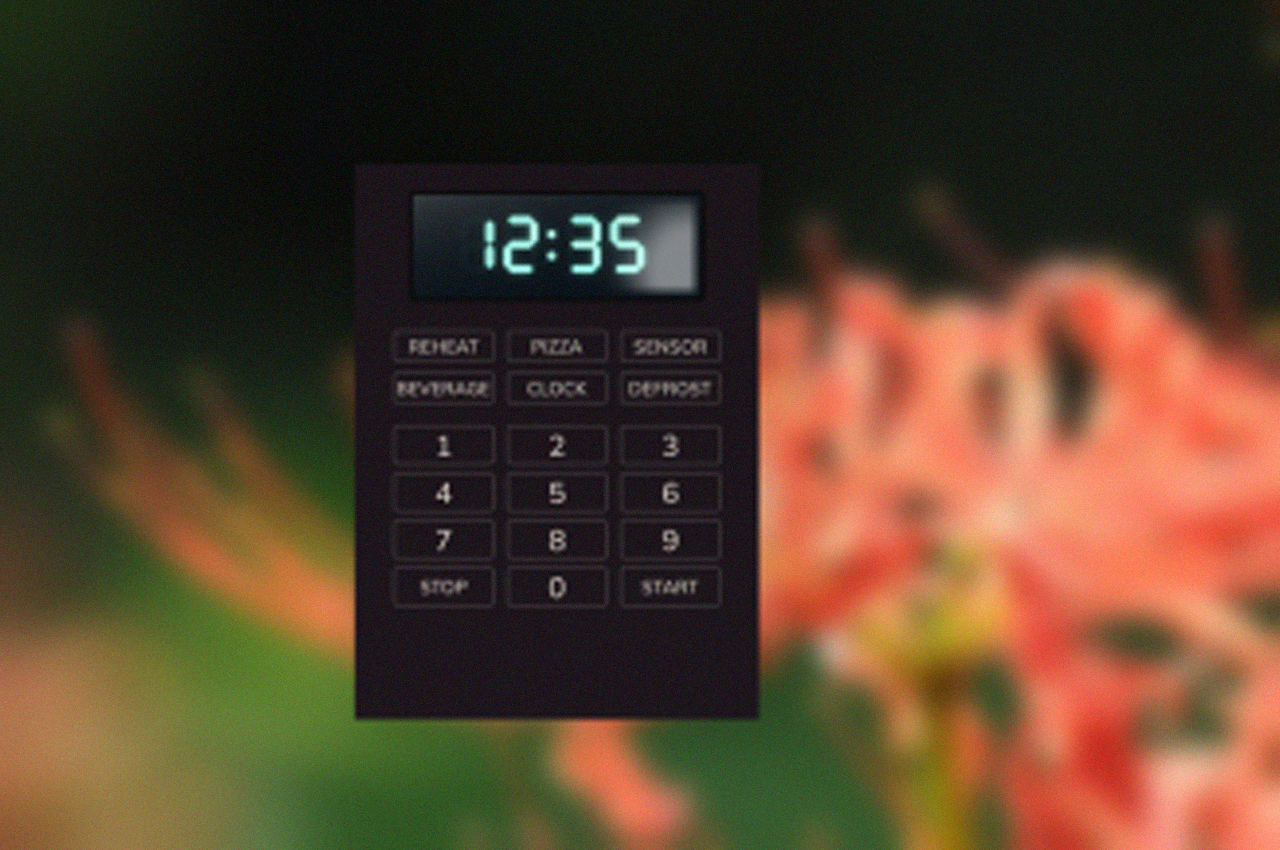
12:35
